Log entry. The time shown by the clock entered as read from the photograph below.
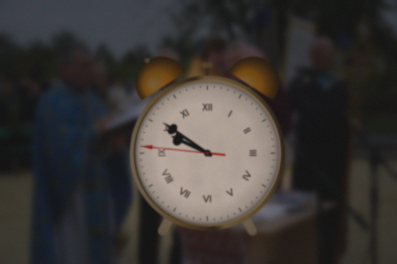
9:50:46
